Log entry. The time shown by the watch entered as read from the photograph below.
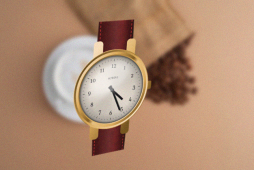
4:26
